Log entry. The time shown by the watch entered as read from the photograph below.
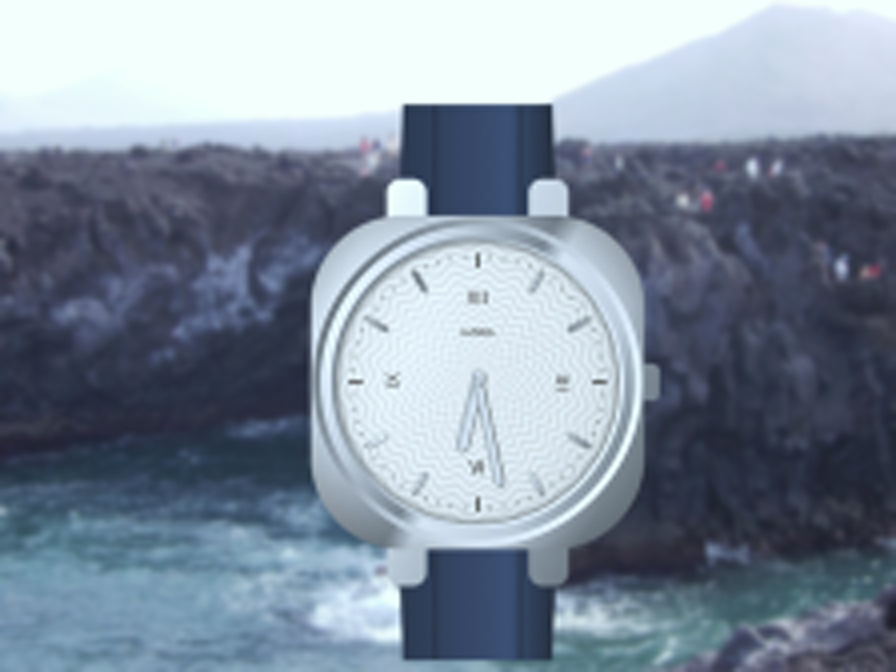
6:28
